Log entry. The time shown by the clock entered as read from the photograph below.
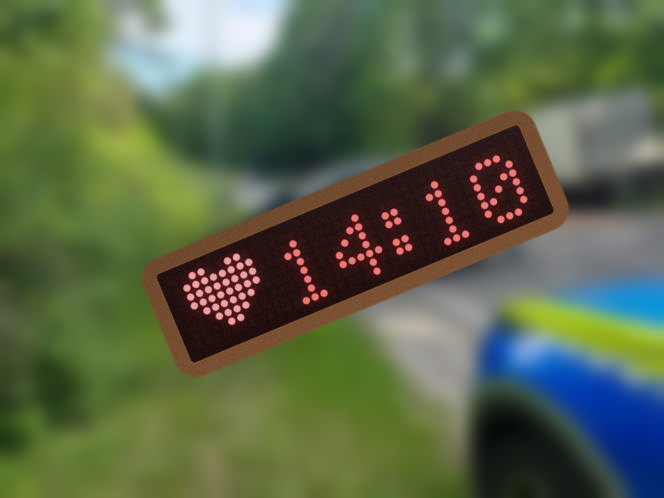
14:10
